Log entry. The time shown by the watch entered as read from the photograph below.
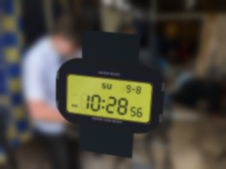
10:28:56
